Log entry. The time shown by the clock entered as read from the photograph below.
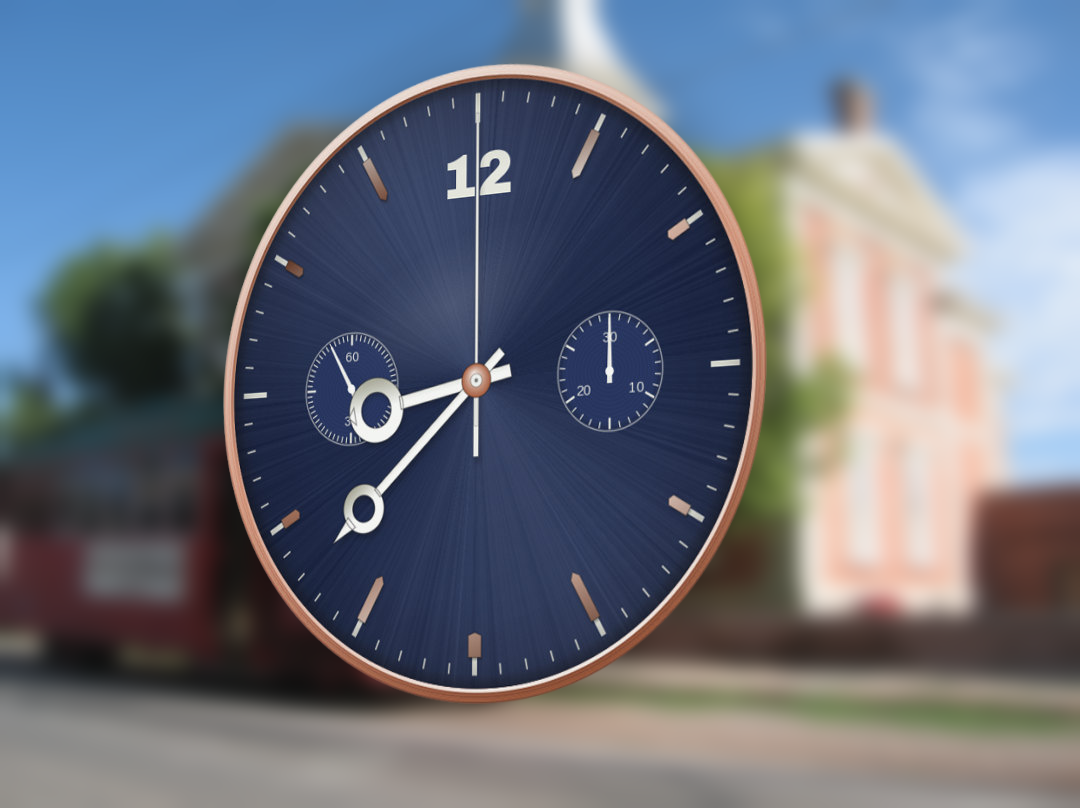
8:37:55
